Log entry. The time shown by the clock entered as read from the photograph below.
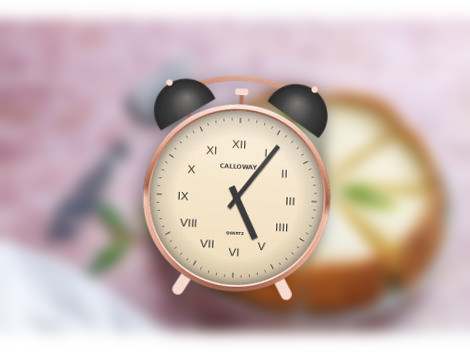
5:06
